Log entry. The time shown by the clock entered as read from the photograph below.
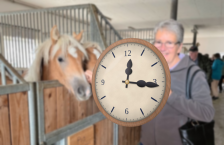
12:16
